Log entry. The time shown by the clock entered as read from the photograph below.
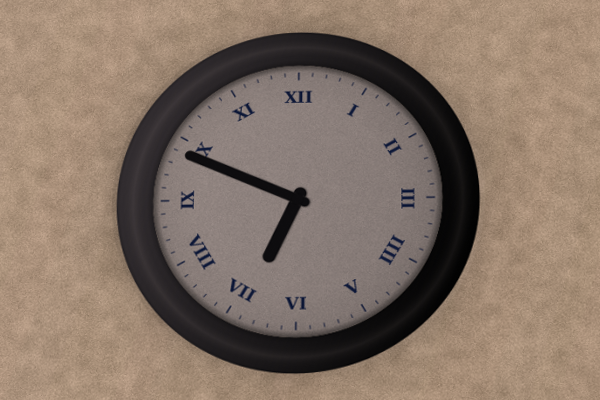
6:49
